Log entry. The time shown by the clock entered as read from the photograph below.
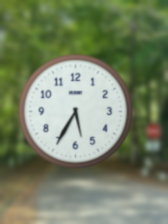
5:35
